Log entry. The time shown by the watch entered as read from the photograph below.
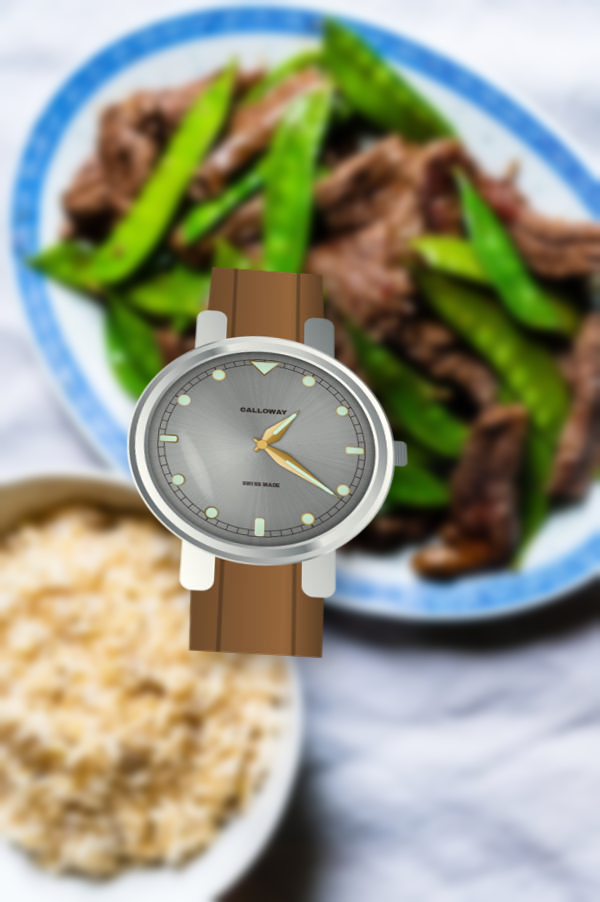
1:21
